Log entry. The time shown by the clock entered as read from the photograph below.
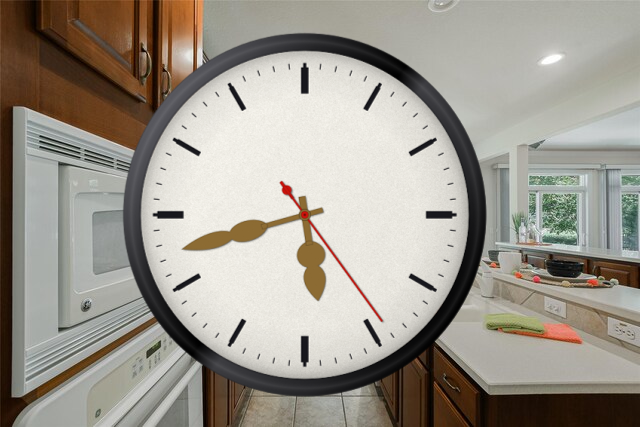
5:42:24
